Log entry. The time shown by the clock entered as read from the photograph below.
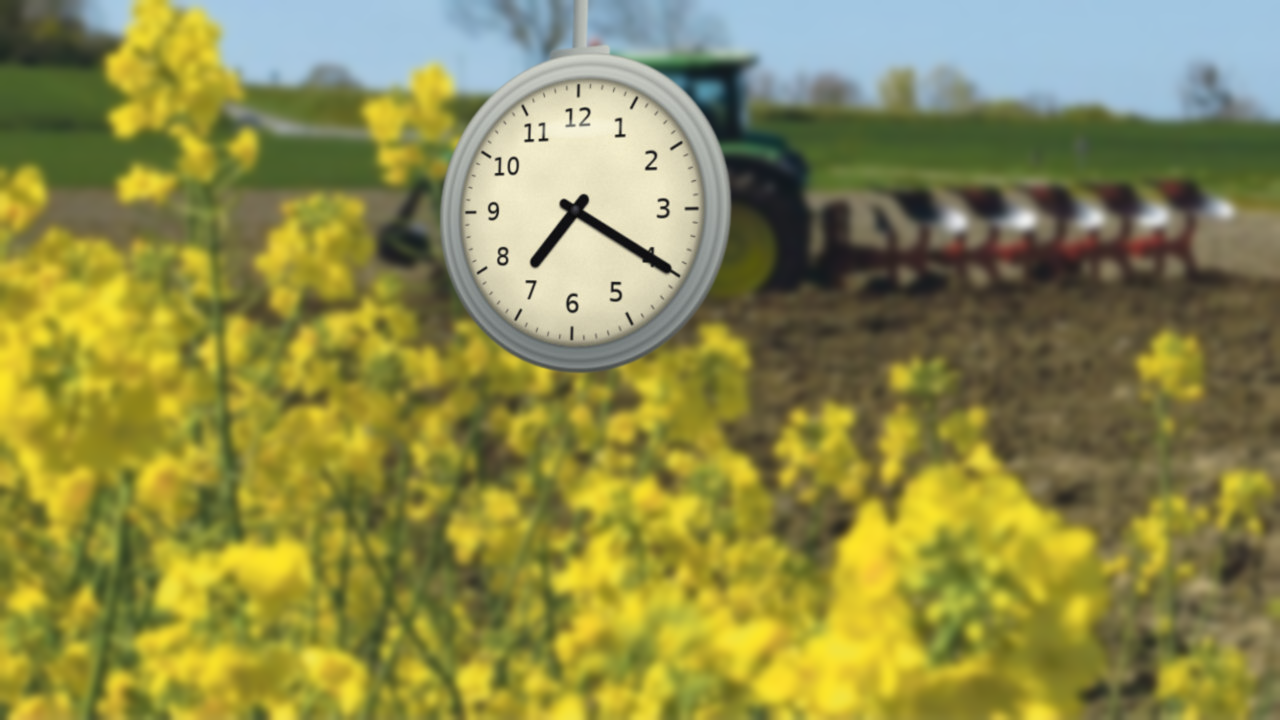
7:20
